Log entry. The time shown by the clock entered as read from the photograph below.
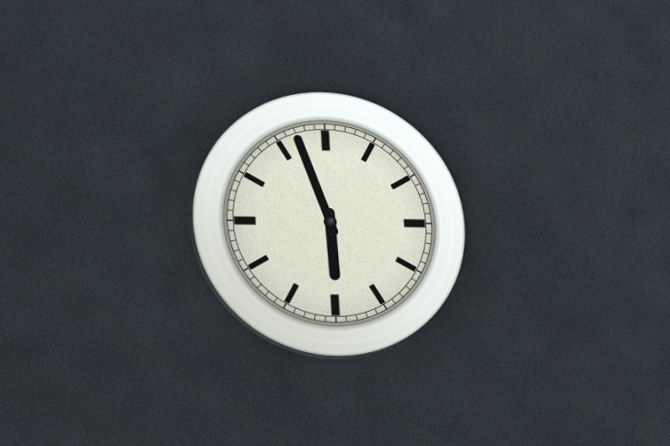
5:57
